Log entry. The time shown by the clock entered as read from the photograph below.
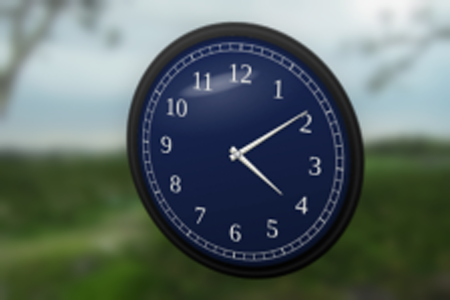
4:09
